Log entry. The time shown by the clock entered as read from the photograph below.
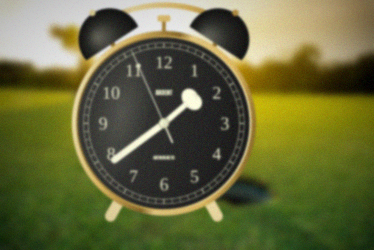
1:38:56
